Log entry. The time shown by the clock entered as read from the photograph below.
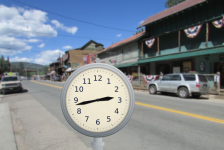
2:43
